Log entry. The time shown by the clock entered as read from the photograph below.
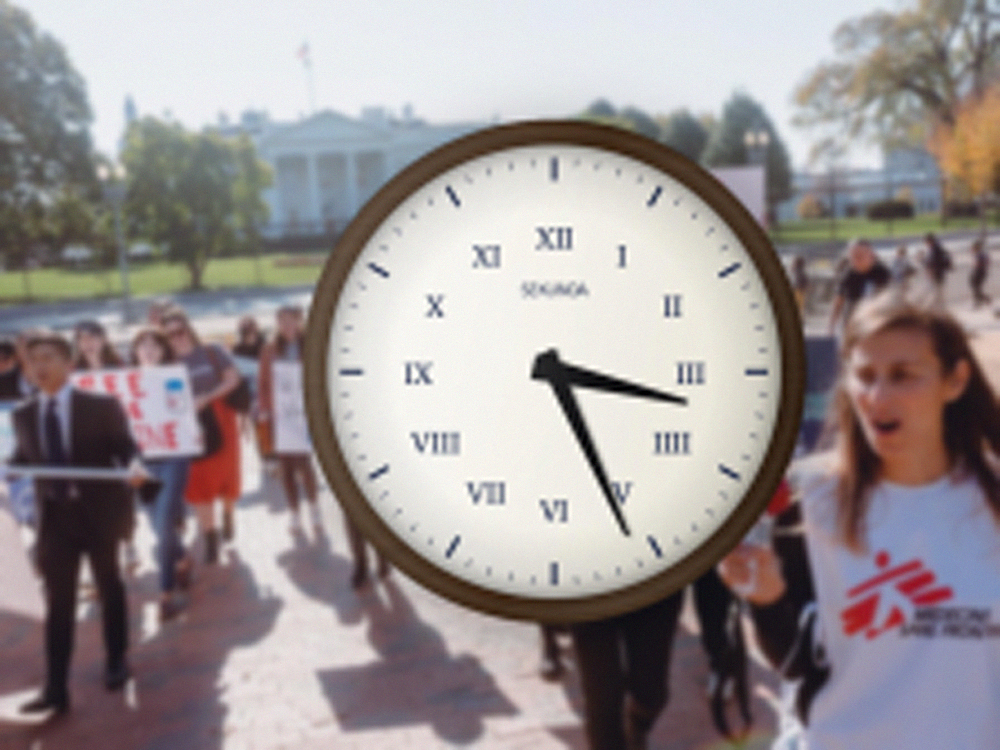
3:26
